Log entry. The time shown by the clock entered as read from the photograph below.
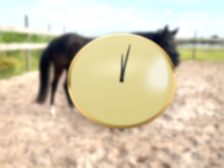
12:02
